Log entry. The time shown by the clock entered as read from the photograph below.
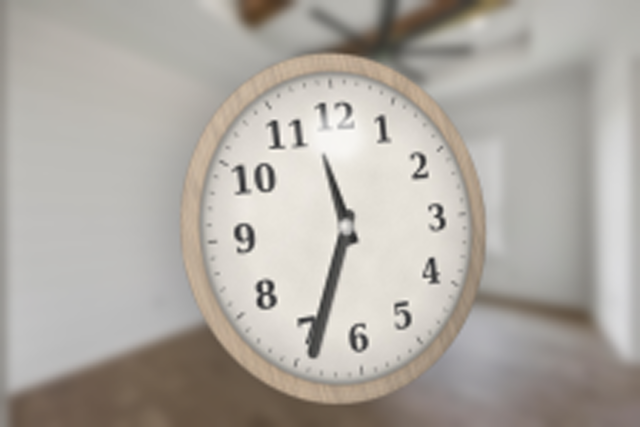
11:34
